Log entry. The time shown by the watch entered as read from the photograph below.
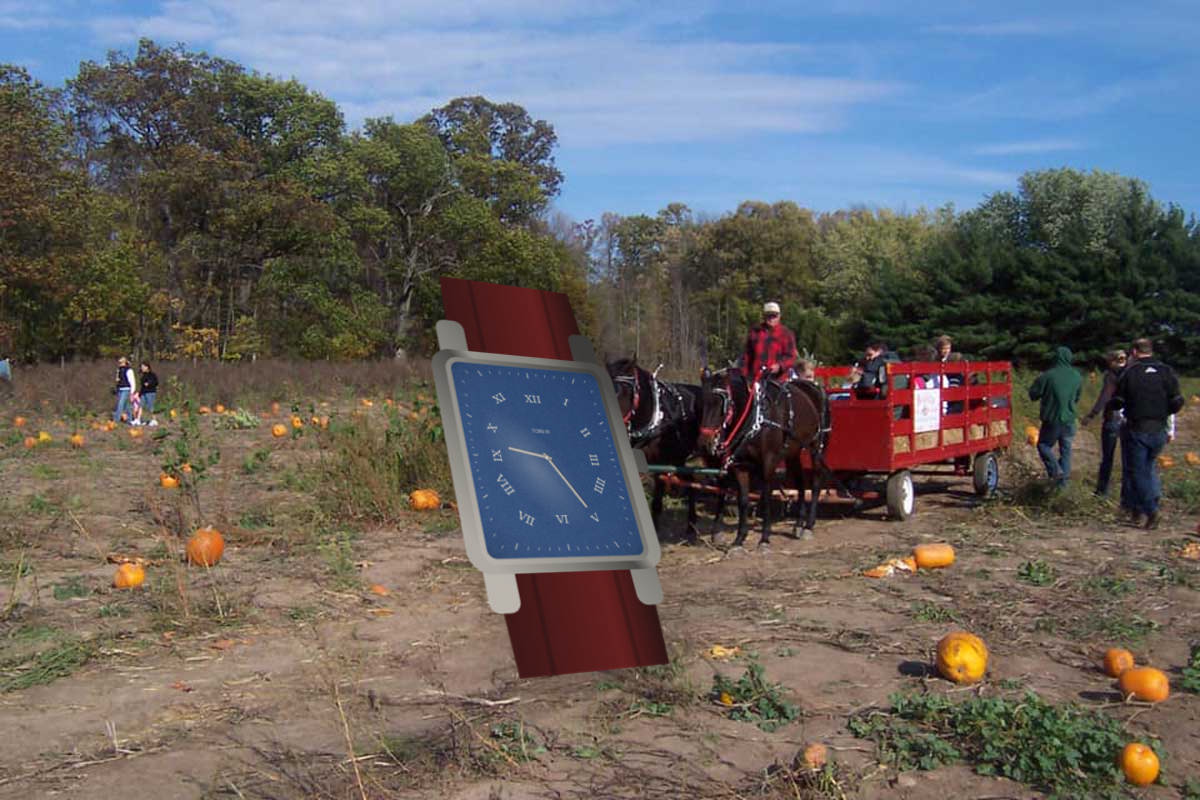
9:25
